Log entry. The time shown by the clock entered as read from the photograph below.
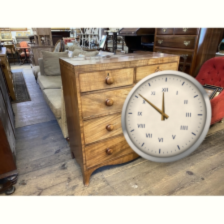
11:51
